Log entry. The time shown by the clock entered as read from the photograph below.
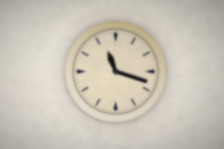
11:18
